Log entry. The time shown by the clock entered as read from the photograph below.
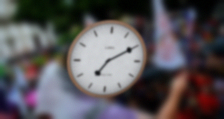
7:10
